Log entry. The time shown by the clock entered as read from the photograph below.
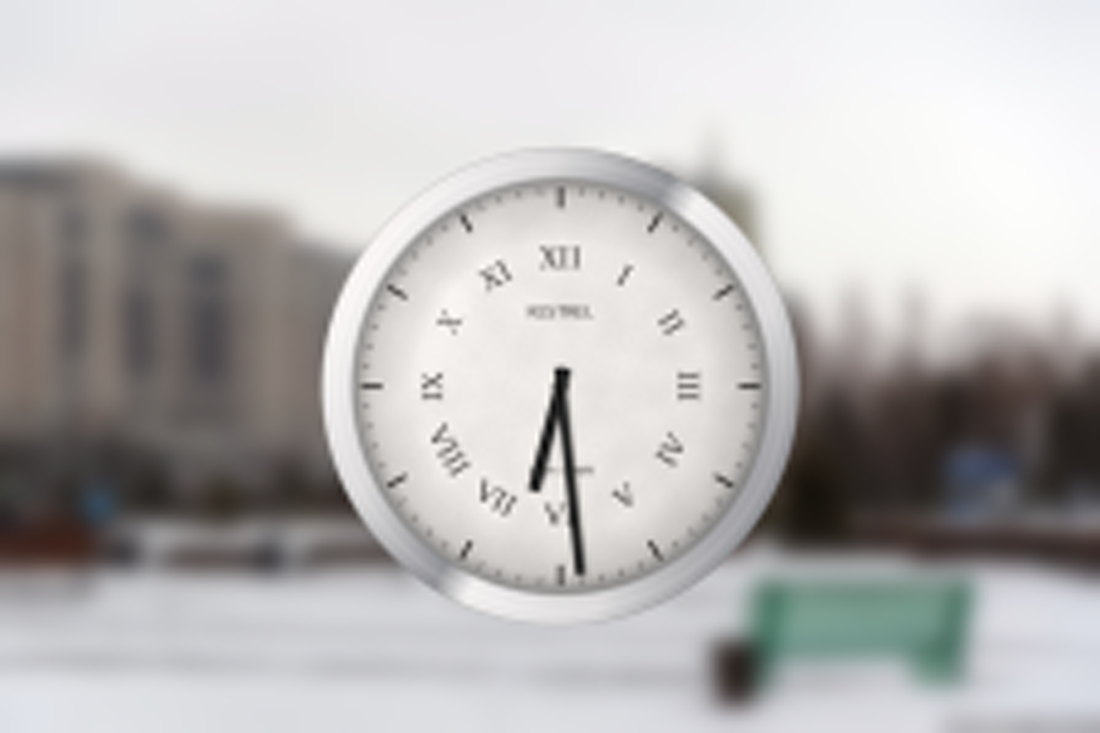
6:29
